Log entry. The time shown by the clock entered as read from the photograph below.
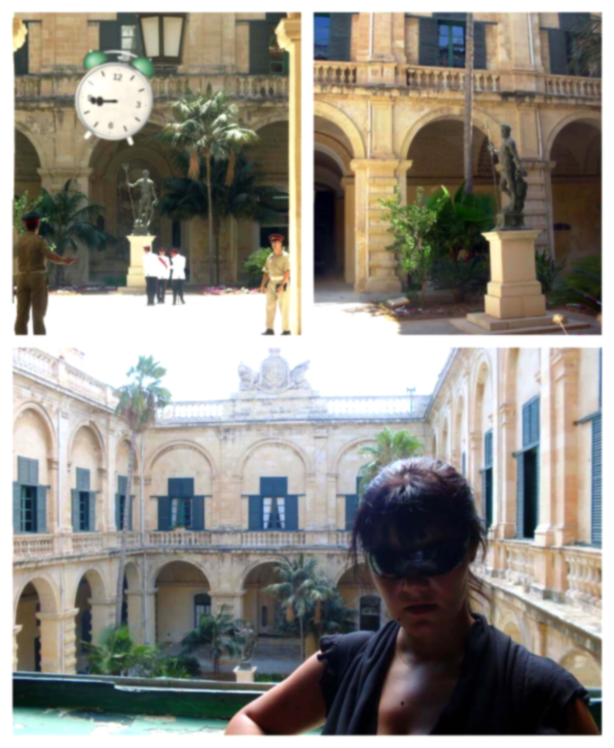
8:44
